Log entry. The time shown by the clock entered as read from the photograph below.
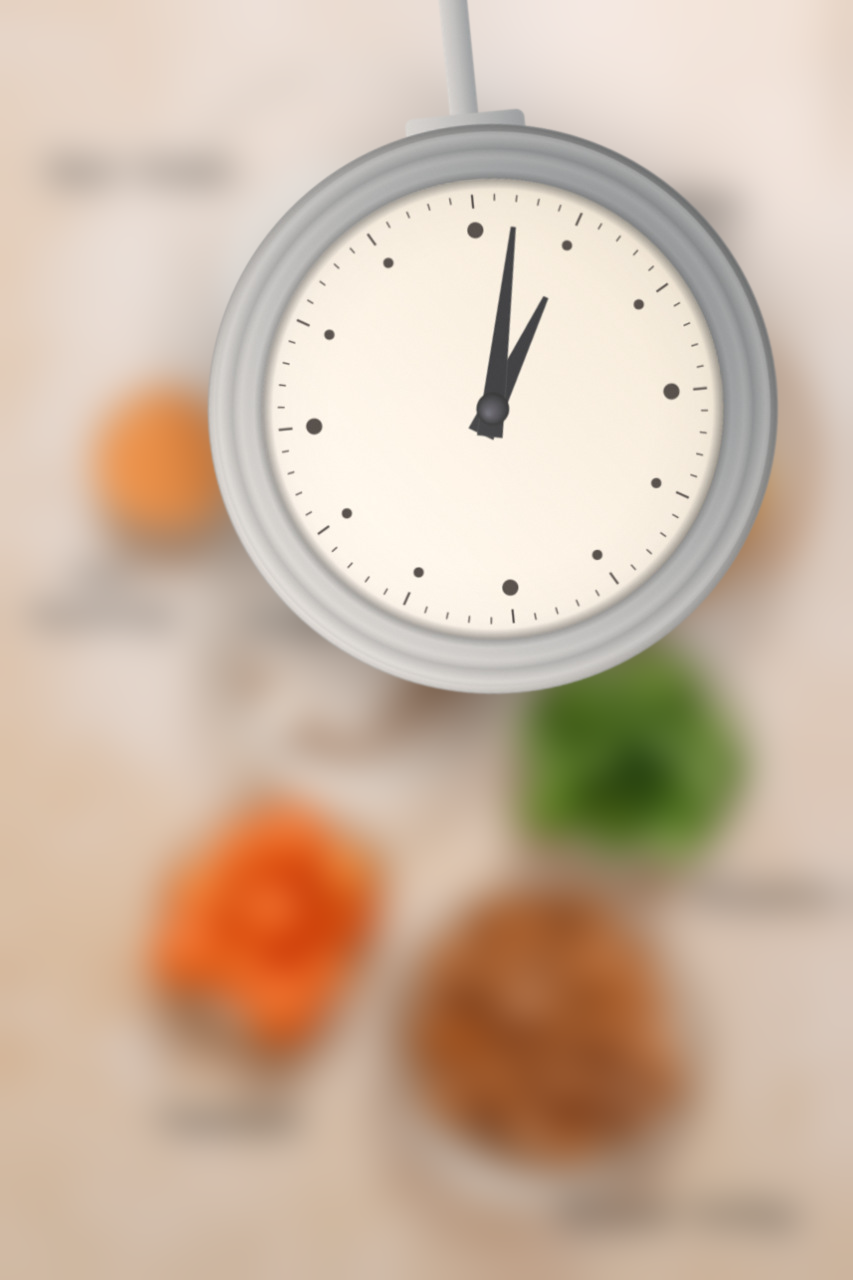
1:02
